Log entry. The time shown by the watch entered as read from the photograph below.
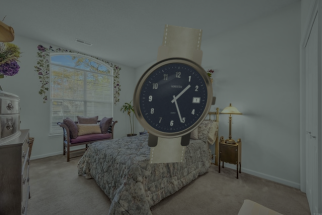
1:26
